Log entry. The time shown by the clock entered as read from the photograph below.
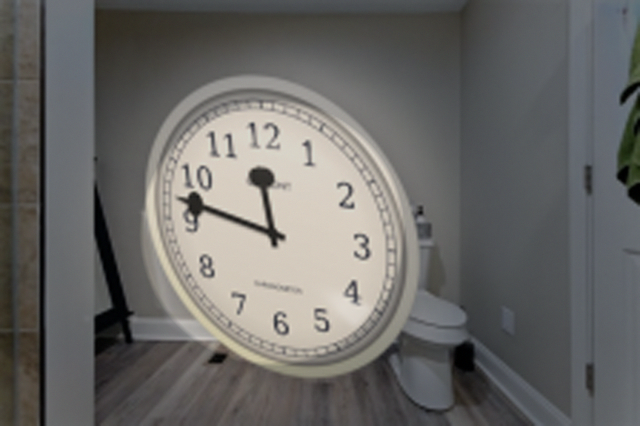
11:47
